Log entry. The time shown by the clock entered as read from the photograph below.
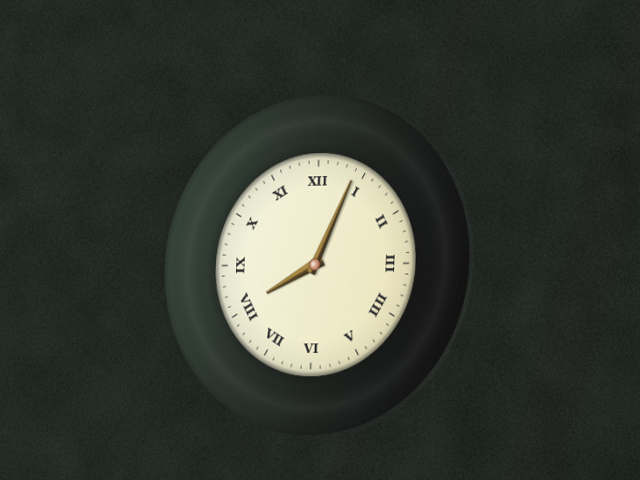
8:04
